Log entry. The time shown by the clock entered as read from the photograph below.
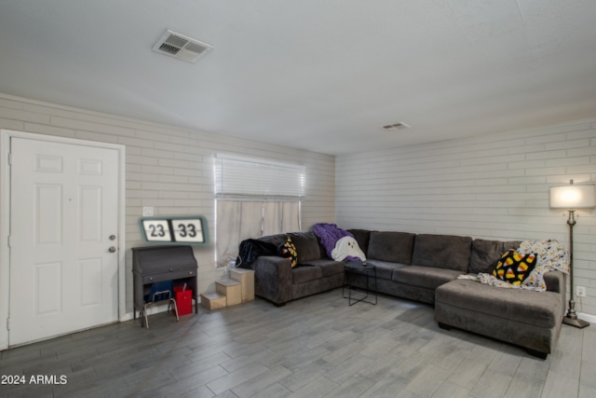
23:33
